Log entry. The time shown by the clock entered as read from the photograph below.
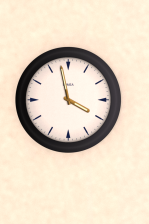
3:58
